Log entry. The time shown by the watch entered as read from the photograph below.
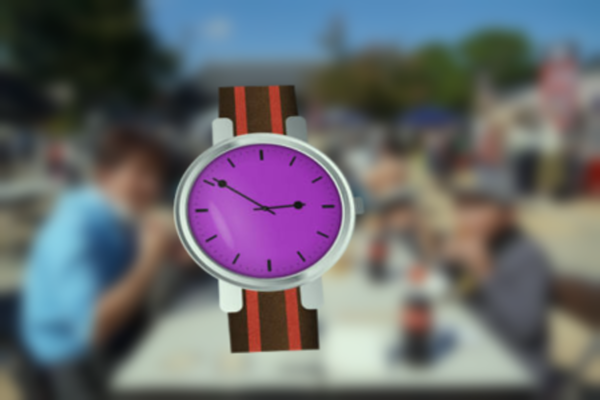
2:51
